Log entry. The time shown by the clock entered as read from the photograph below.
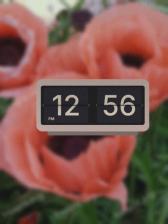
12:56
